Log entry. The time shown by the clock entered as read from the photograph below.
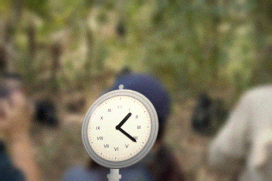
1:21
